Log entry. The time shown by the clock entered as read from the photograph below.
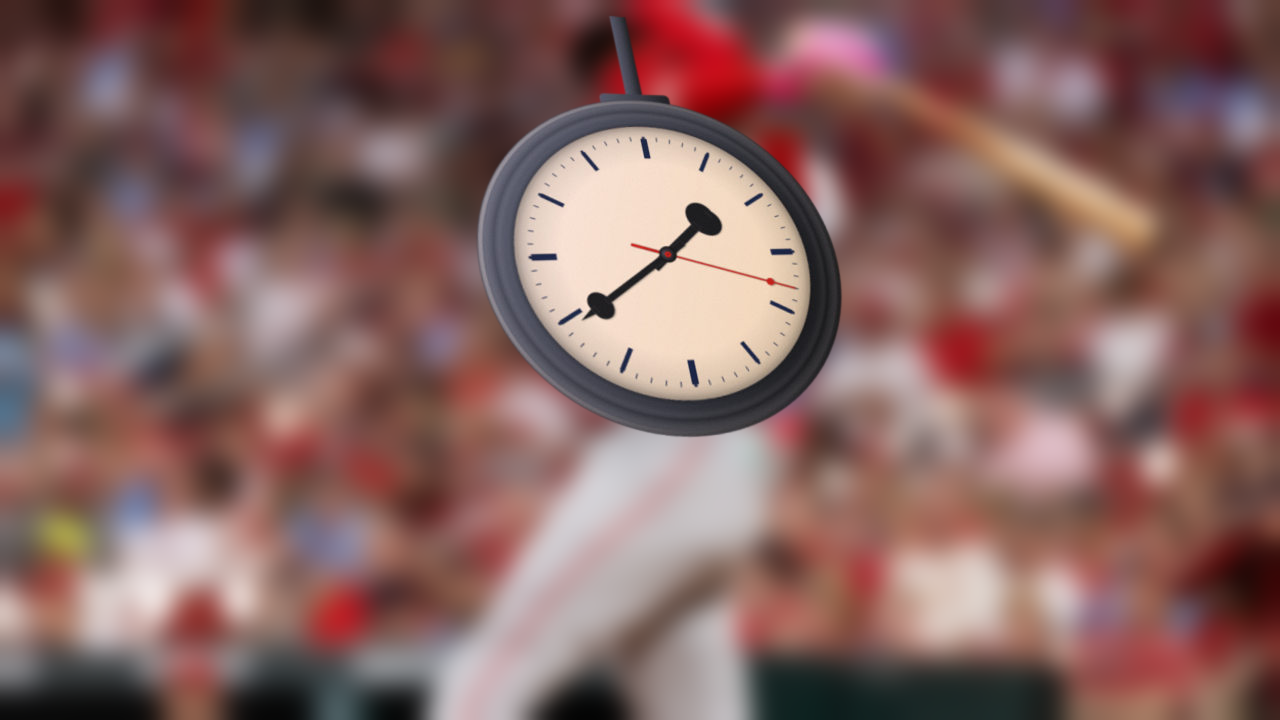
1:39:18
